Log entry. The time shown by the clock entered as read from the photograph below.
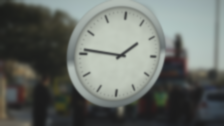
1:46
